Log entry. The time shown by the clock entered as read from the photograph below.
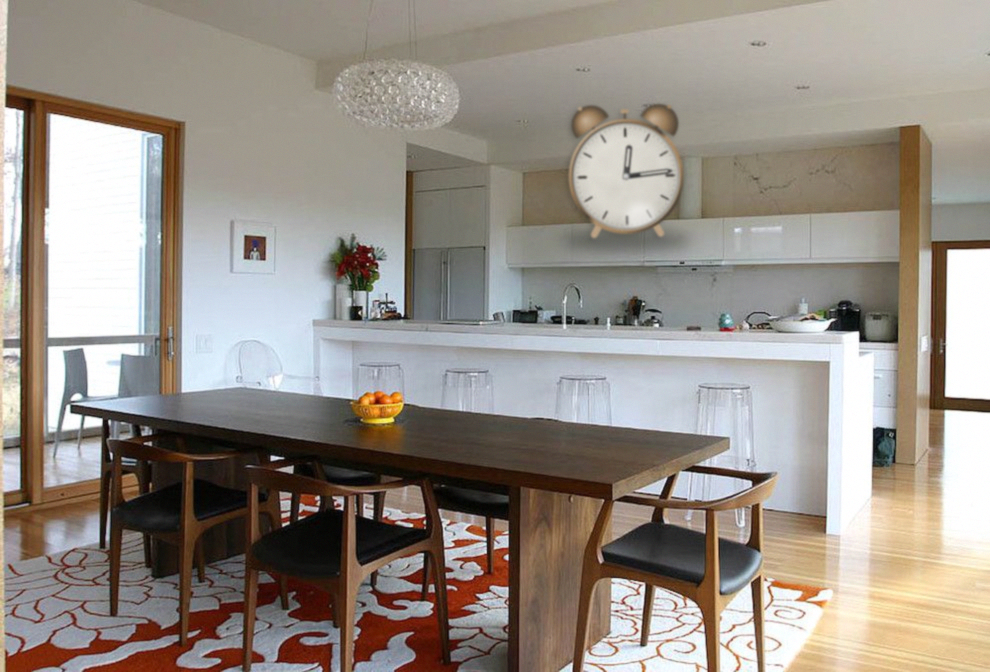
12:14
